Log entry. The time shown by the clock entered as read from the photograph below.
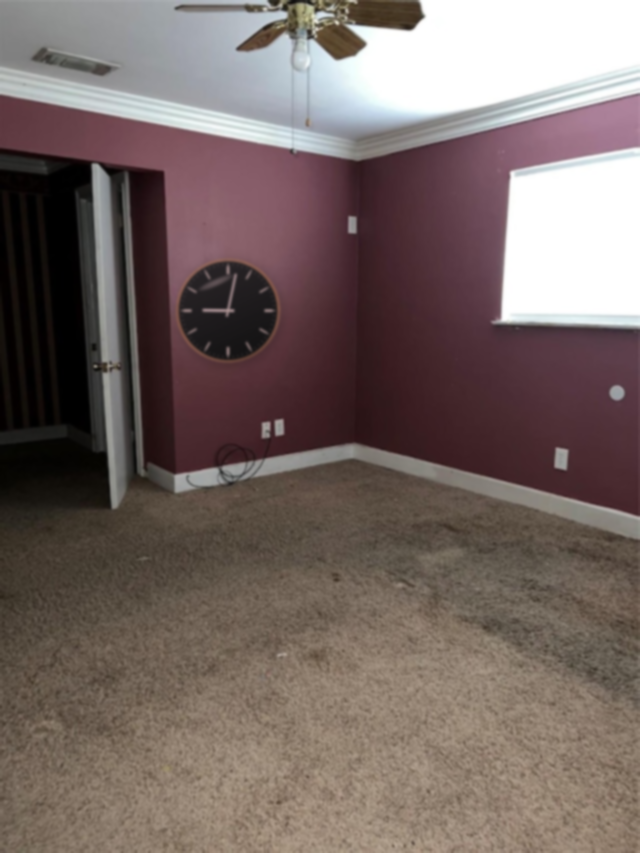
9:02
